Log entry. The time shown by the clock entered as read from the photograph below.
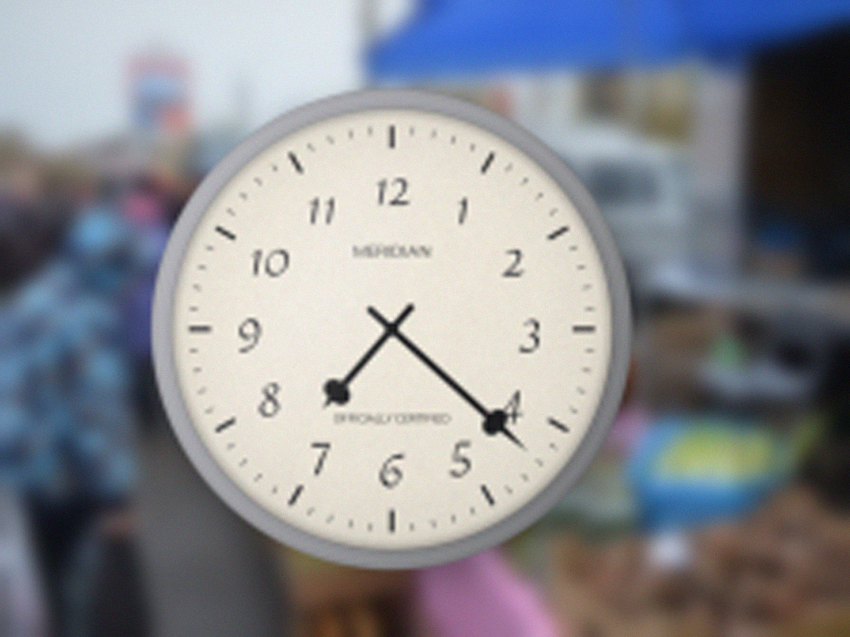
7:22
